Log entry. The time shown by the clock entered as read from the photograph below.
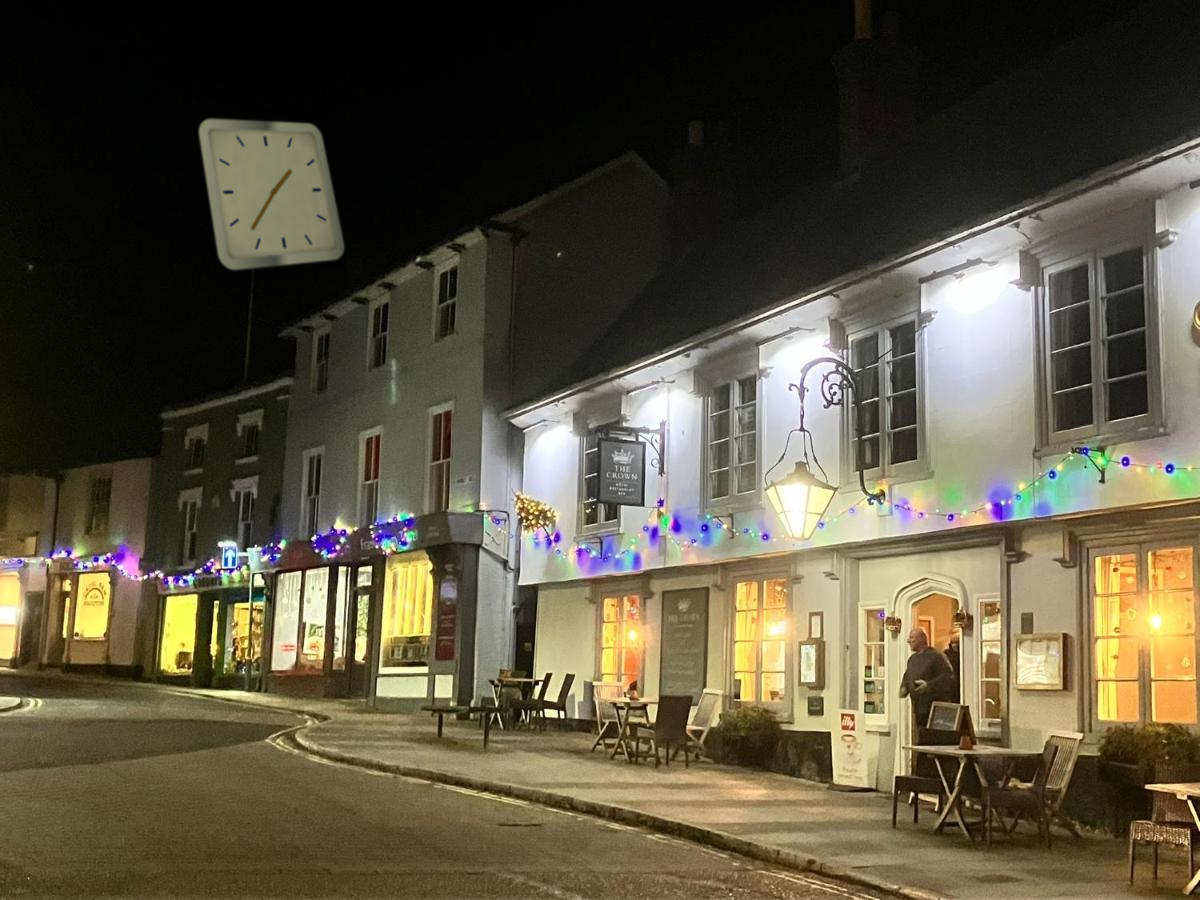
1:37
